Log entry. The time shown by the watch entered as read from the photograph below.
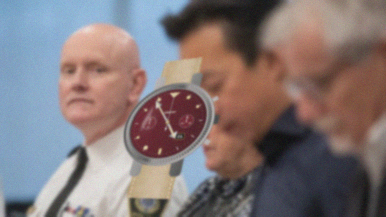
4:54
